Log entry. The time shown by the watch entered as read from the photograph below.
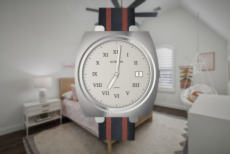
7:01
